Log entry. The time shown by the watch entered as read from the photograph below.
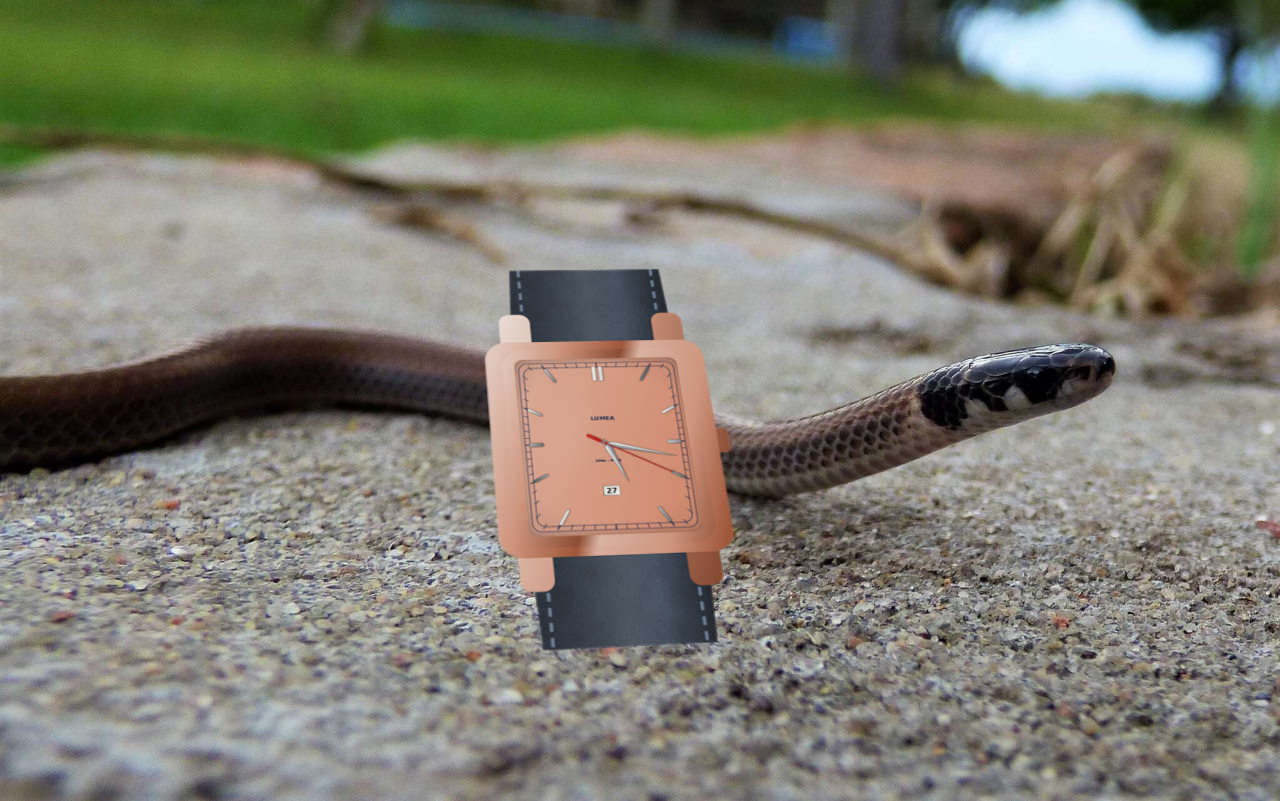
5:17:20
